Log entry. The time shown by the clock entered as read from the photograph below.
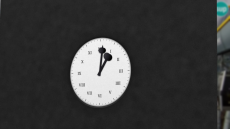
1:01
